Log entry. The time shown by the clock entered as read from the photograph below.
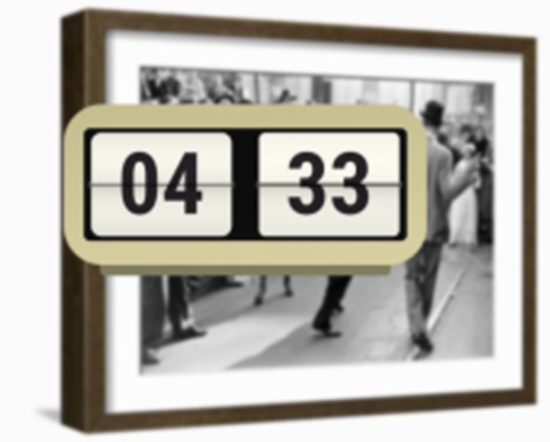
4:33
